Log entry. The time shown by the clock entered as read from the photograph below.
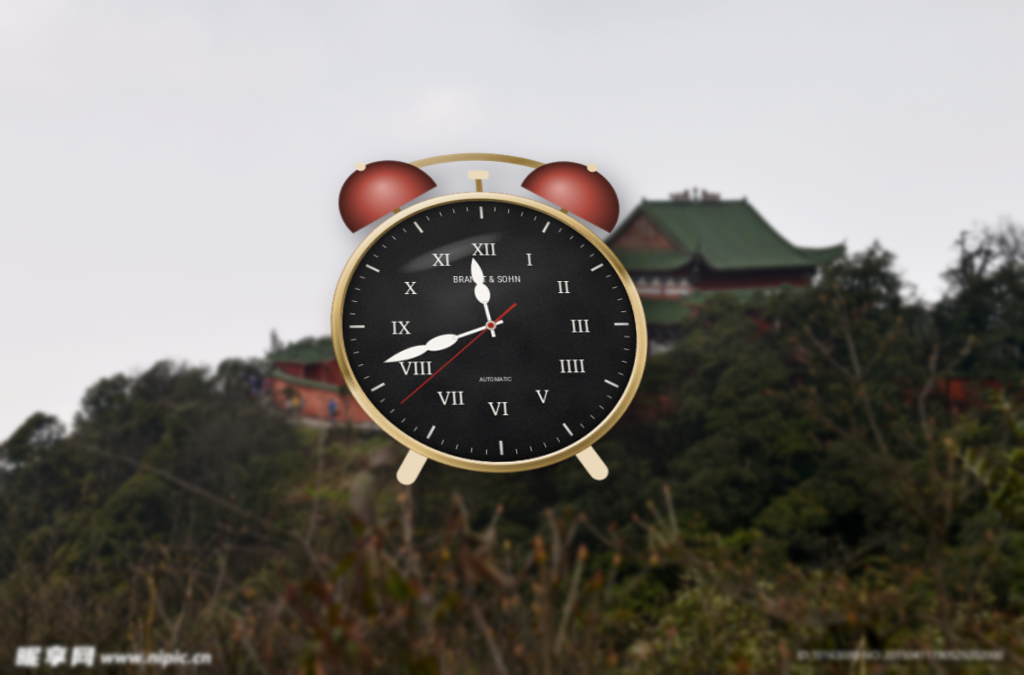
11:41:38
